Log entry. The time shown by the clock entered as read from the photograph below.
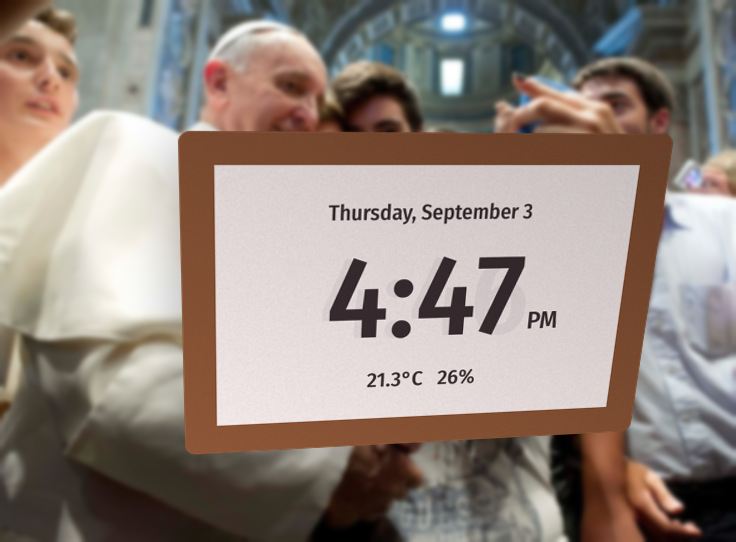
4:47
